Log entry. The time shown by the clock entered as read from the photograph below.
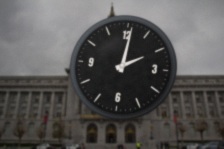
2:01
